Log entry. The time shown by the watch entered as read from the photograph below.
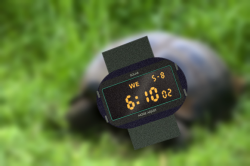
6:10:02
